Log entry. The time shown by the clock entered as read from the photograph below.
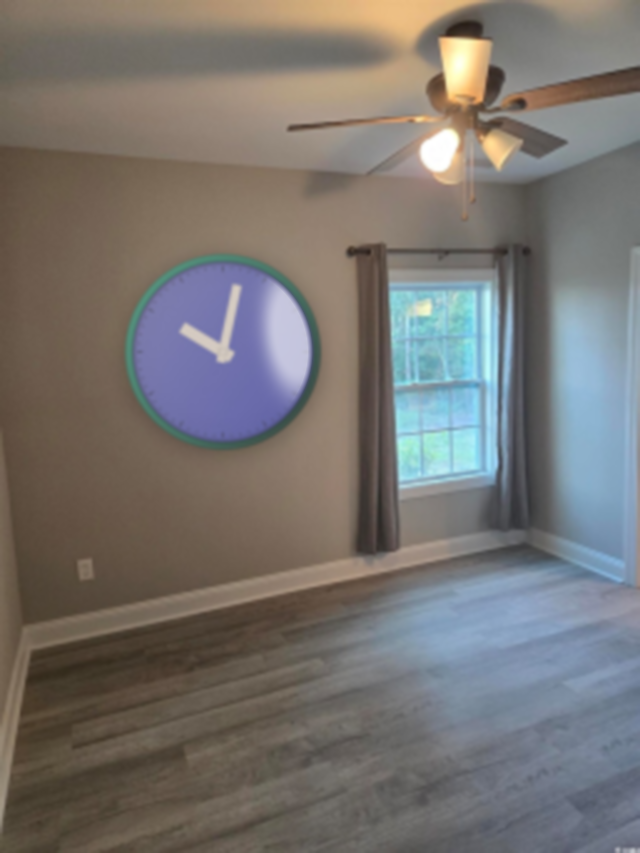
10:02
